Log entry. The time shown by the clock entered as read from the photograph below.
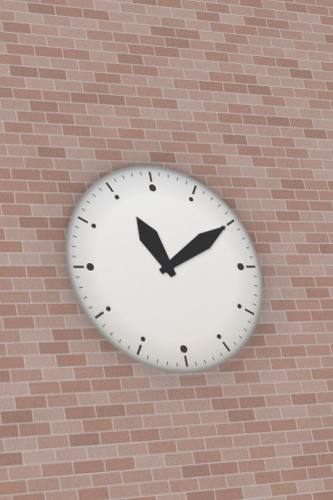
11:10
